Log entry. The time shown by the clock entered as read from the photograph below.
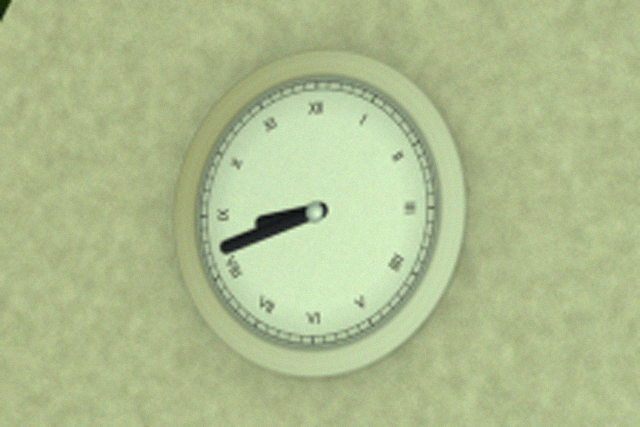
8:42
